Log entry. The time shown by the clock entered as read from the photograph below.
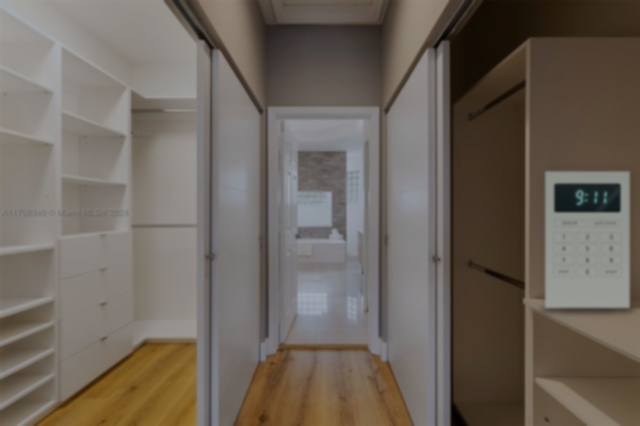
9:11
